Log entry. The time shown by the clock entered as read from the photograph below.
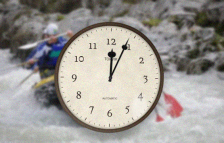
12:04
